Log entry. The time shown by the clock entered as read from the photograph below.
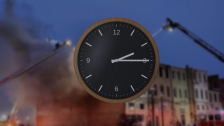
2:15
